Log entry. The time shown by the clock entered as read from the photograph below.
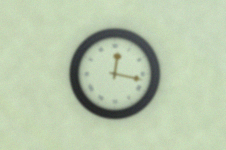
12:17
